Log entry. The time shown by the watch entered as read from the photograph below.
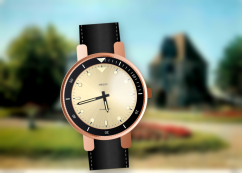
5:43
